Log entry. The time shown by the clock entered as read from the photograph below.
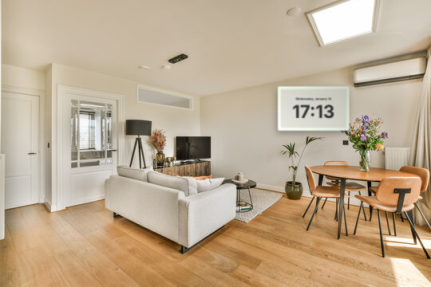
17:13
